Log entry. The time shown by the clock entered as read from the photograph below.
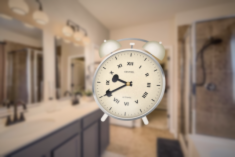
9:40
